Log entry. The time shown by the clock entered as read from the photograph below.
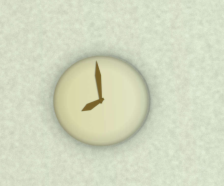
7:59
